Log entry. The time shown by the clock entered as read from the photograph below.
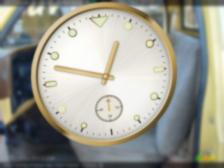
12:48
